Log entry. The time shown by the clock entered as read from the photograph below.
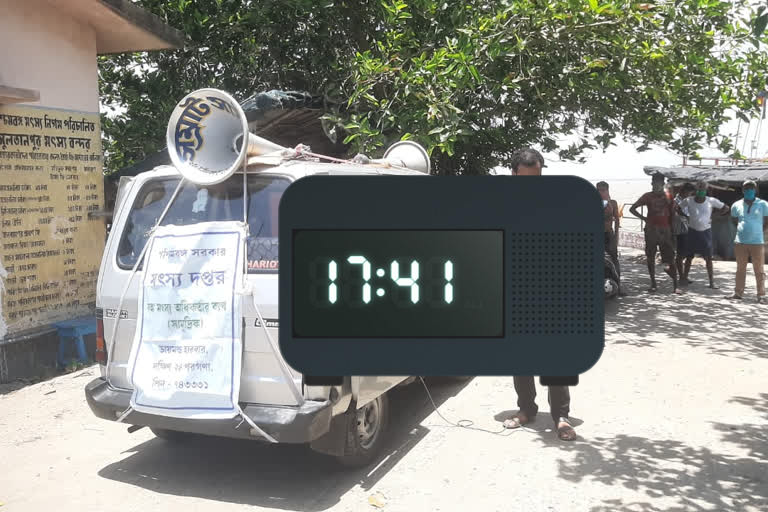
17:41
